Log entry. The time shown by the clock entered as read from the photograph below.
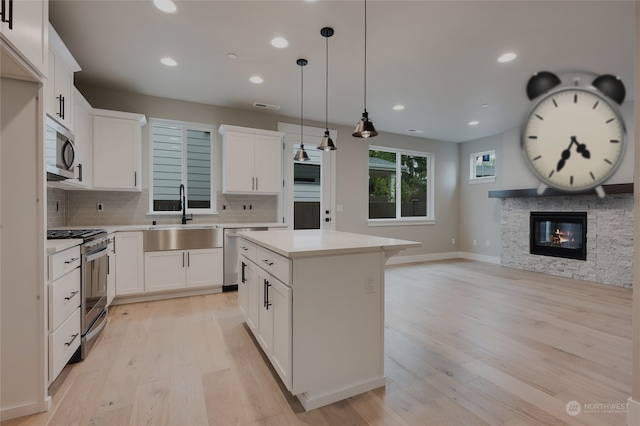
4:34
